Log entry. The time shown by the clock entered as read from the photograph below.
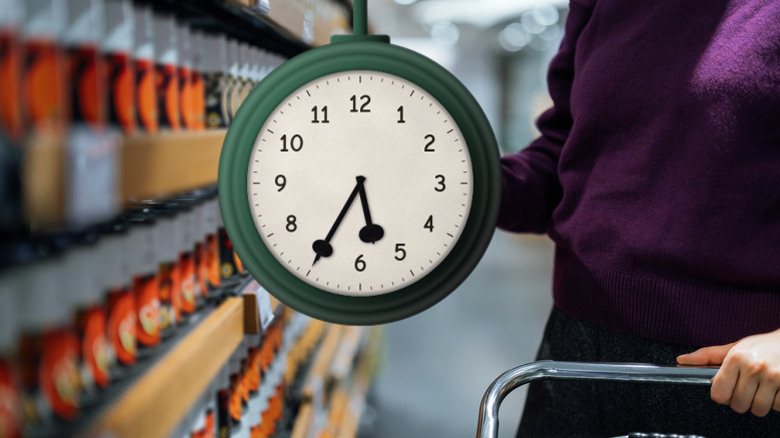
5:35
